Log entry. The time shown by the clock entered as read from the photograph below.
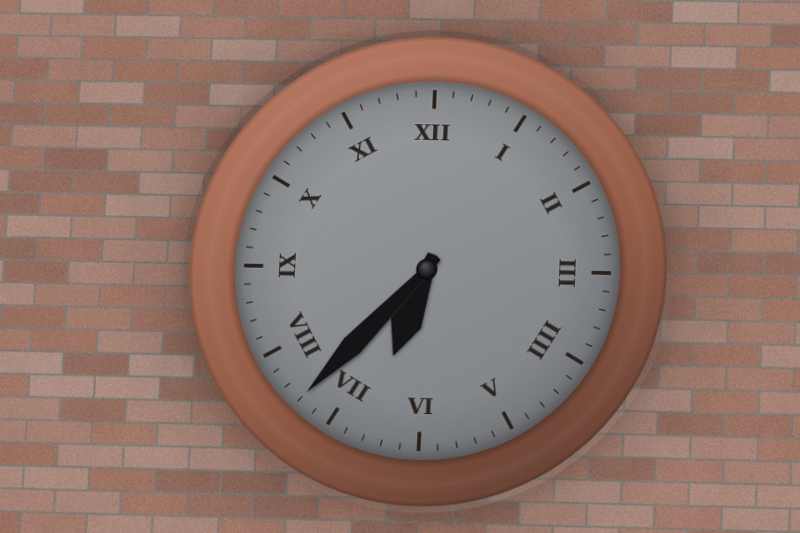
6:37
